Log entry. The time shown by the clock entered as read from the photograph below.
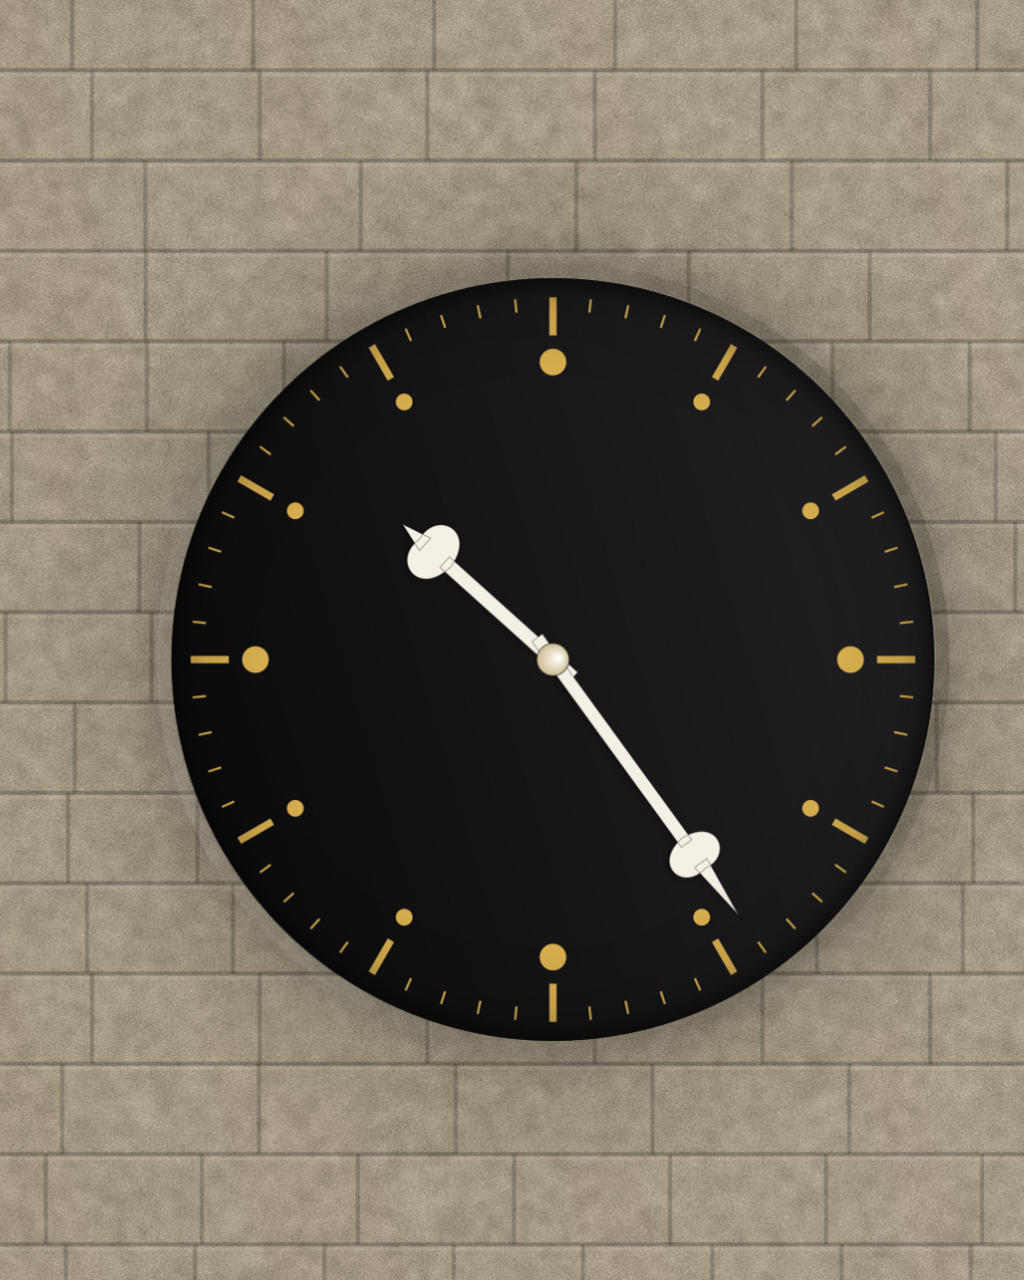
10:24
